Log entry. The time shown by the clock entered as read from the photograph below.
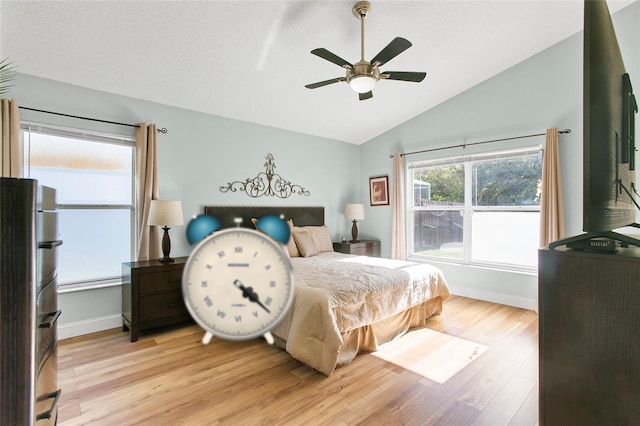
4:22
